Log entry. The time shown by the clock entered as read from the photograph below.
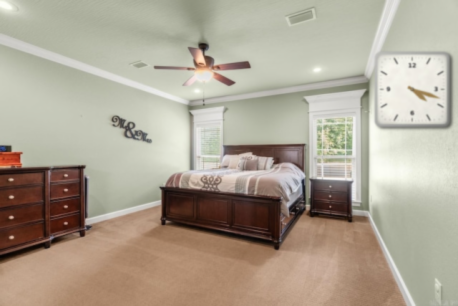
4:18
